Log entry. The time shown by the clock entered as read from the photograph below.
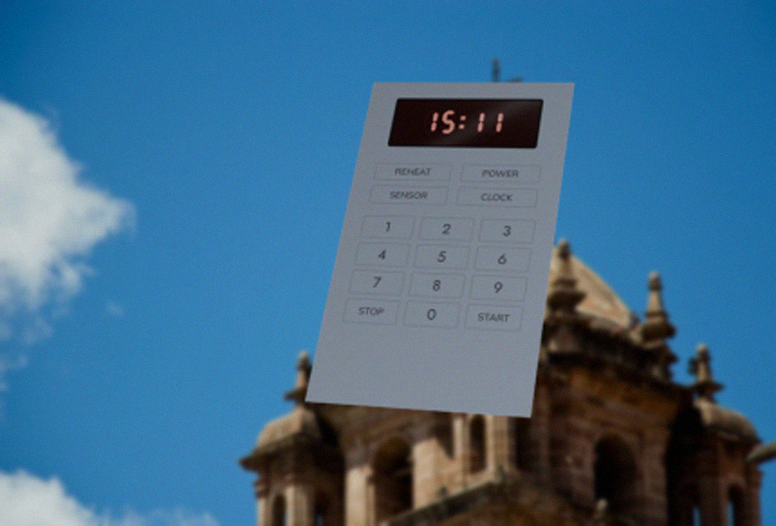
15:11
